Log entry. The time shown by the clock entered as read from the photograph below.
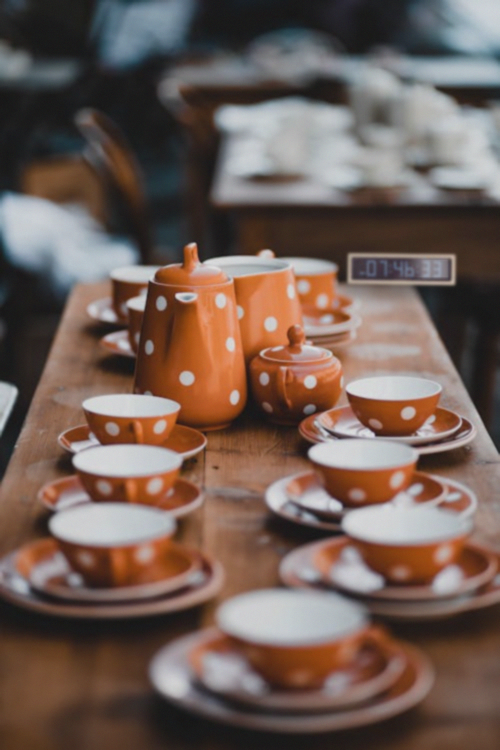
7:46:33
